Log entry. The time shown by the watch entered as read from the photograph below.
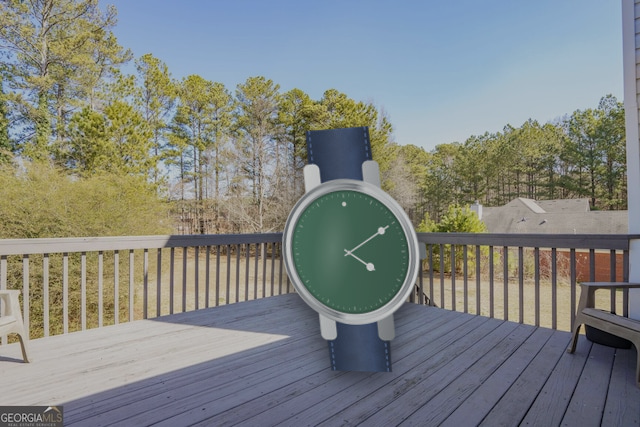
4:10
